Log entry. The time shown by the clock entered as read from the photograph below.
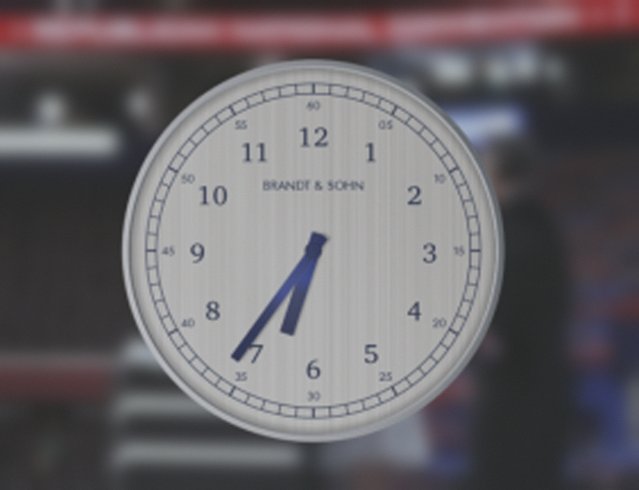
6:36
